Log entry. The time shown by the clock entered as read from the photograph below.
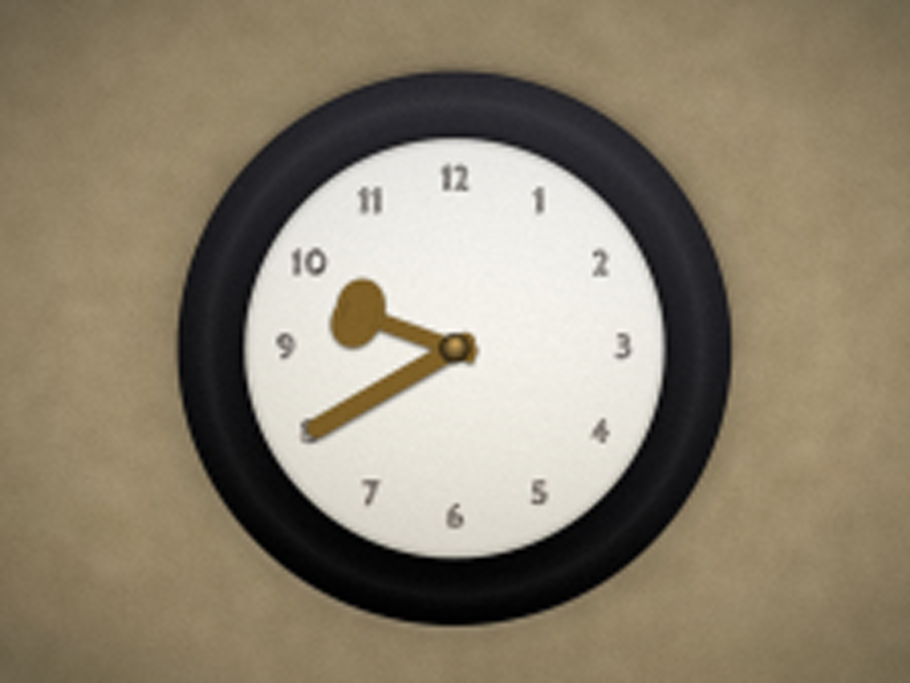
9:40
